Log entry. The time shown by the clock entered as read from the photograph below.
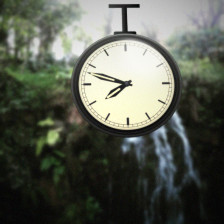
7:48
